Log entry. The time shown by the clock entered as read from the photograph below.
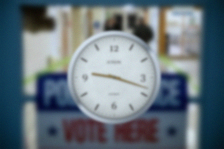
9:18
